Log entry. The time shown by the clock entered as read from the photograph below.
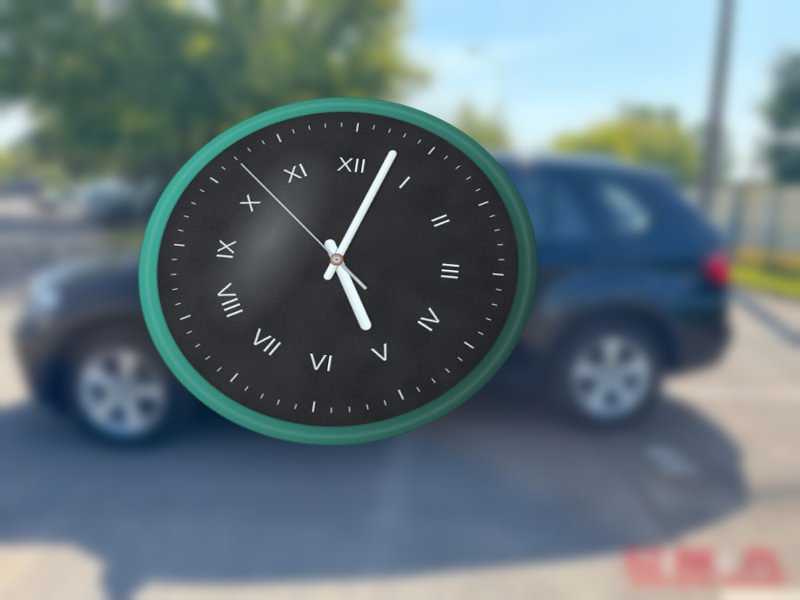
5:02:52
